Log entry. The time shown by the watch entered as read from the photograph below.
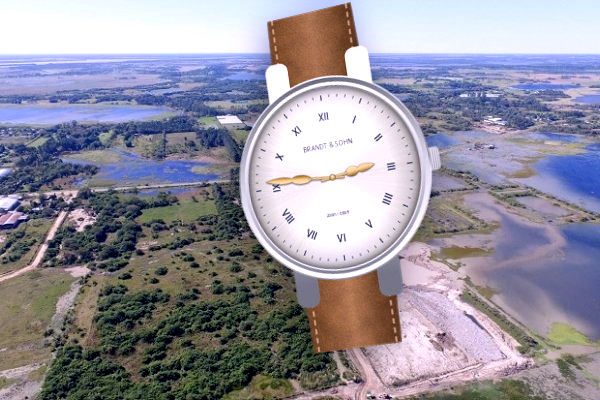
2:46
